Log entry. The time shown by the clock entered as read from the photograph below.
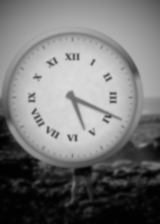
5:19
